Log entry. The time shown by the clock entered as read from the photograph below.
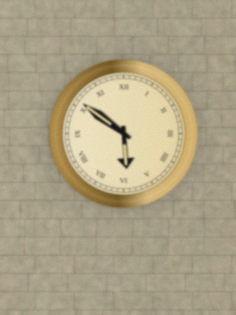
5:51
